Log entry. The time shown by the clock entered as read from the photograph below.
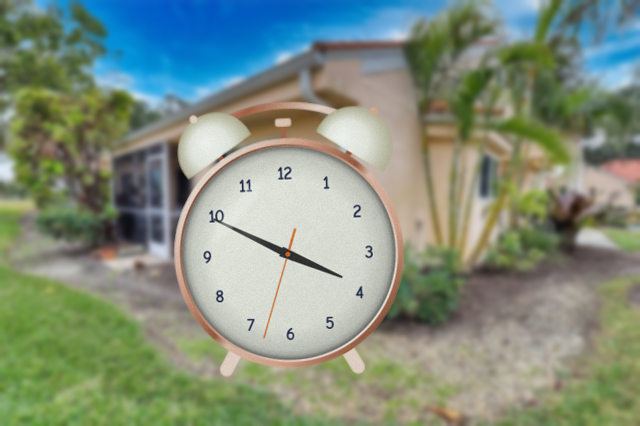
3:49:33
